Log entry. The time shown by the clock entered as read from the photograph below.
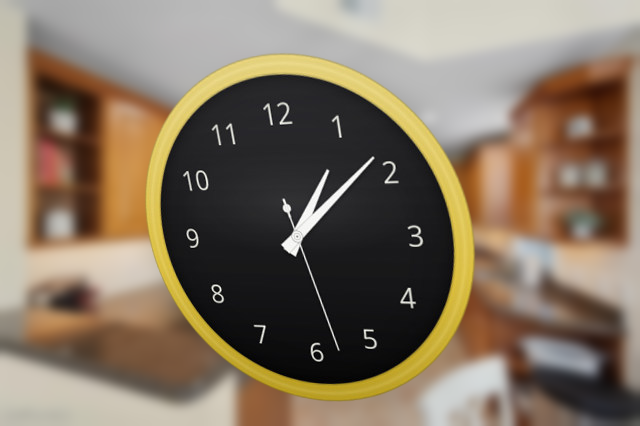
1:08:28
